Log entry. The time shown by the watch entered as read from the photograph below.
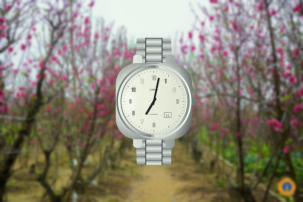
7:02
